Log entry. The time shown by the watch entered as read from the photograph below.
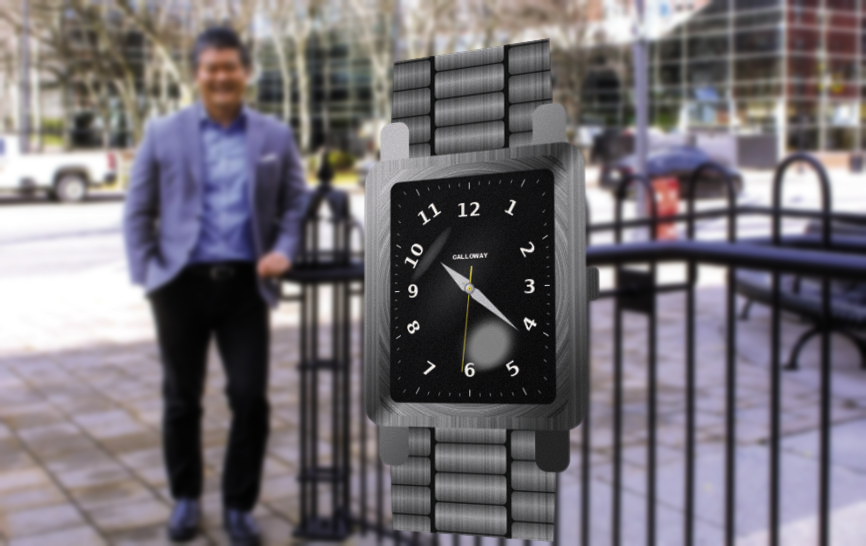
10:21:31
